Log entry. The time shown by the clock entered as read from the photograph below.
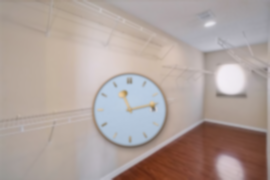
11:13
